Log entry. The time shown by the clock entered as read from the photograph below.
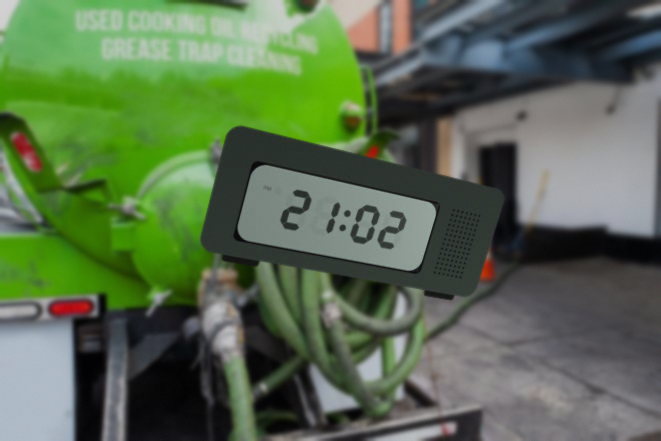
21:02
